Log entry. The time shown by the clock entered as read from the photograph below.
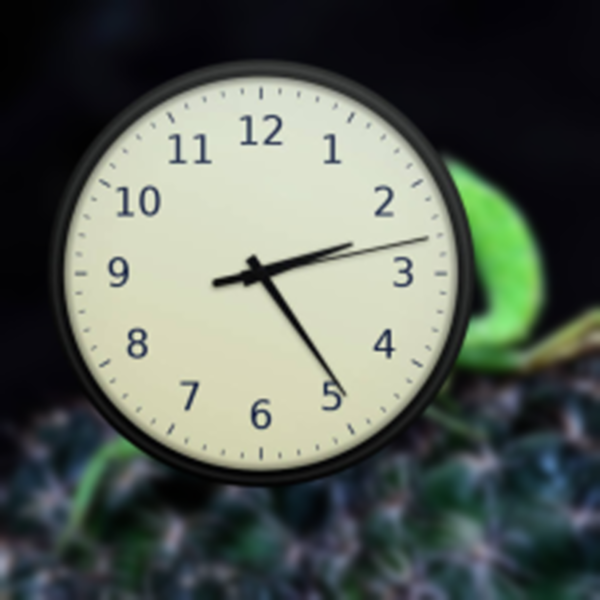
2:24:13
